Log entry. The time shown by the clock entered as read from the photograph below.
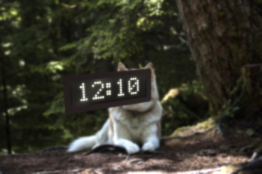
12:10
